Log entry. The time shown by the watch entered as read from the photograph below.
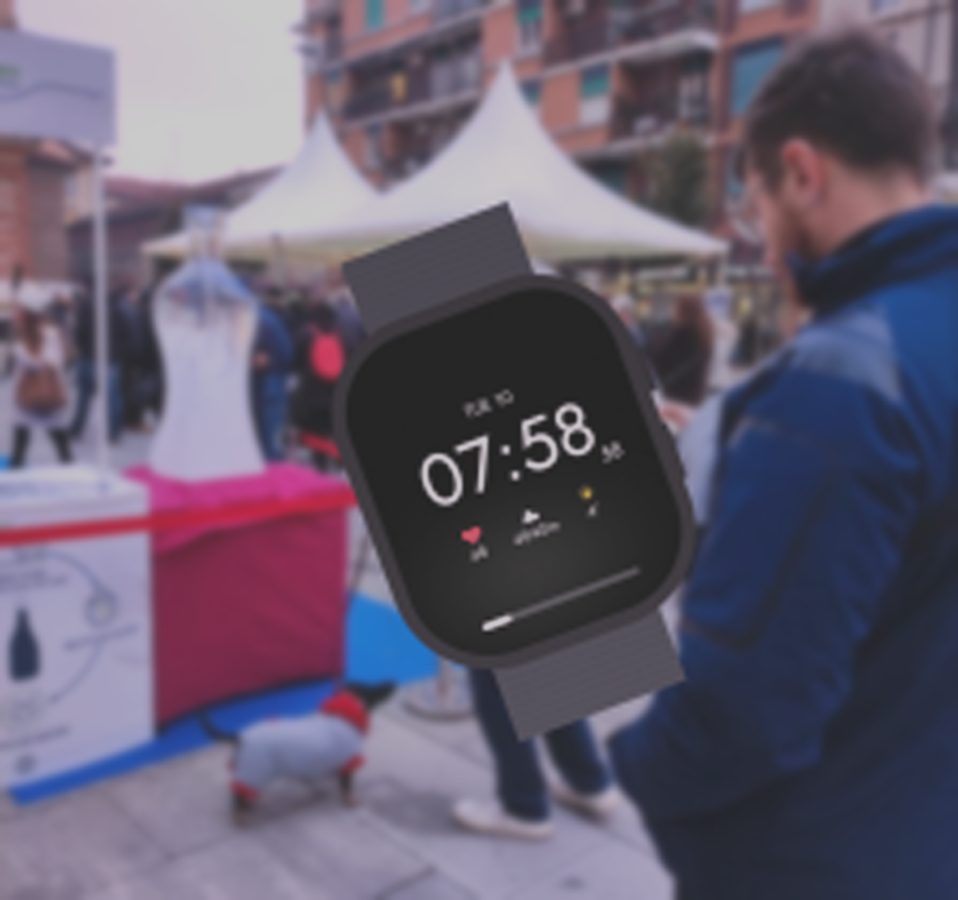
7:58
